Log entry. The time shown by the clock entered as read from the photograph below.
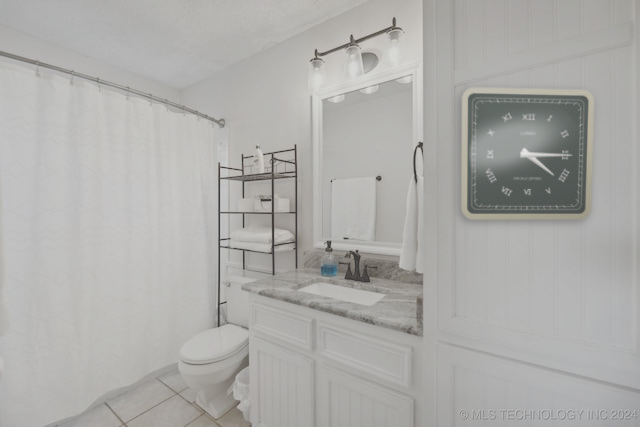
4:15
